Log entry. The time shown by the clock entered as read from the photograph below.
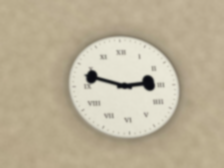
2:48
